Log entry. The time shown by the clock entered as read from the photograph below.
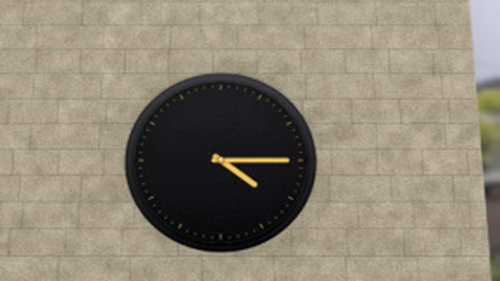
4:15
